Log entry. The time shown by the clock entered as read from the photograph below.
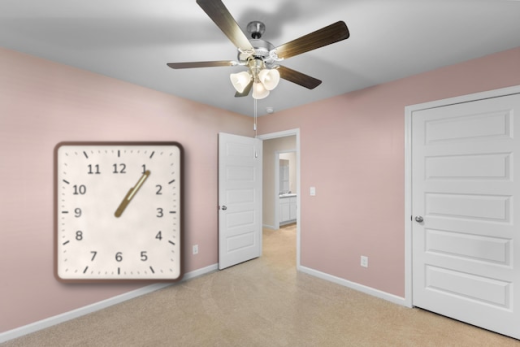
1:06
